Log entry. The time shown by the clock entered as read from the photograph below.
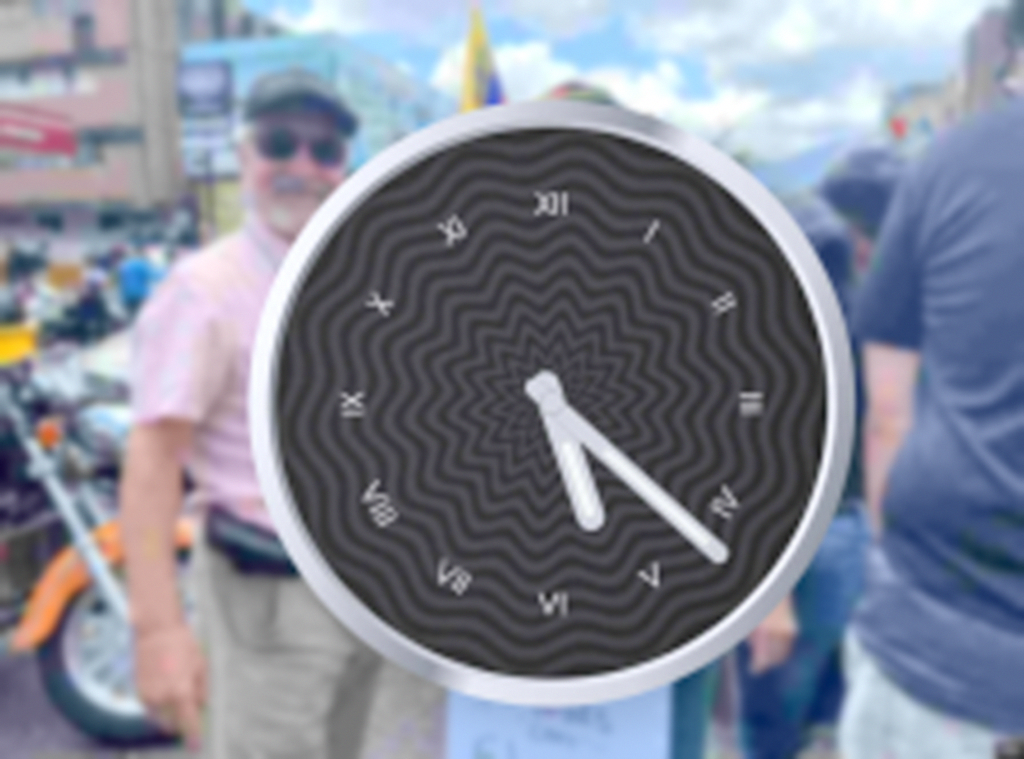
5:22
